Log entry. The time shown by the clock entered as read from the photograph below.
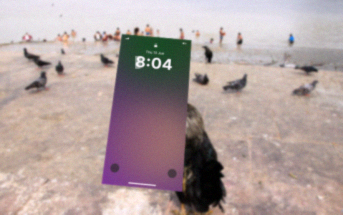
8:04
